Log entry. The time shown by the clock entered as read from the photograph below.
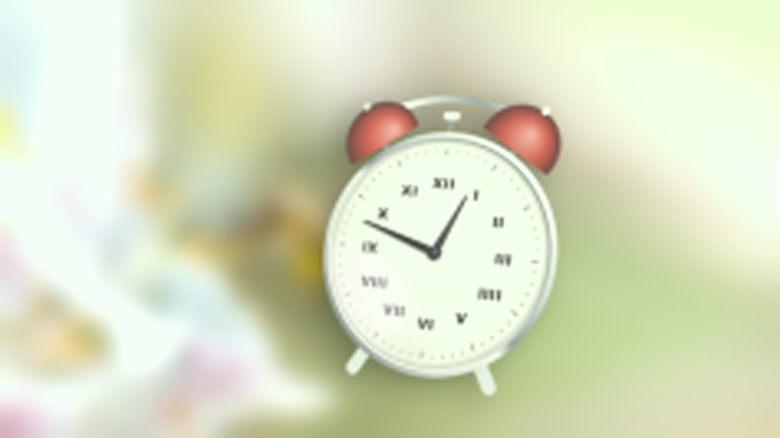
12:48
